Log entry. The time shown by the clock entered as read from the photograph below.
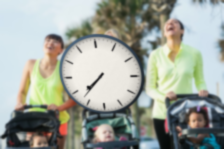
7:37
